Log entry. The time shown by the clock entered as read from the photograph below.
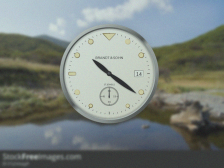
10:21
